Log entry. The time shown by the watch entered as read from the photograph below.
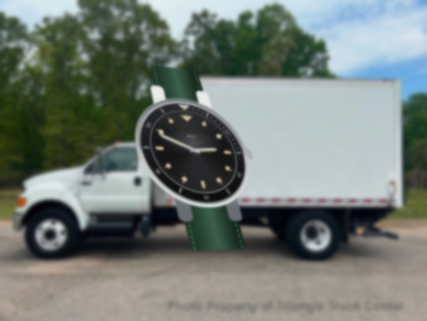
2:49
